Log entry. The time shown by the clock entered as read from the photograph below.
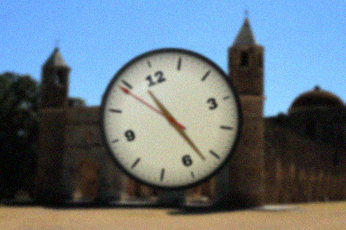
11:26:54
